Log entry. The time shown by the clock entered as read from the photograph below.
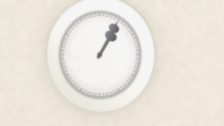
1:05
